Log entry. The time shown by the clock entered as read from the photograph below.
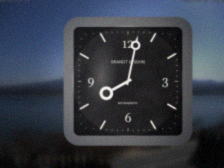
8:02
